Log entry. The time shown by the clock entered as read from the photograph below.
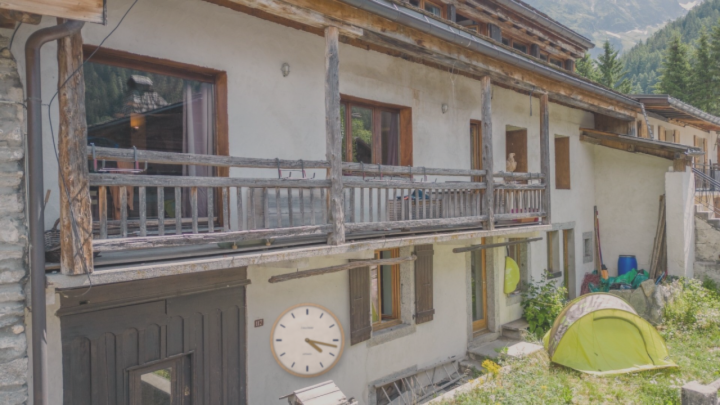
4:17
